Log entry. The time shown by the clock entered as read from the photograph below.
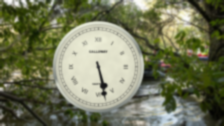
5:28
